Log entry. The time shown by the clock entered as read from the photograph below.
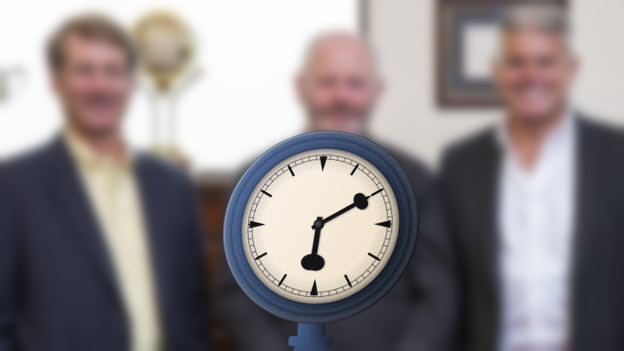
6:10
